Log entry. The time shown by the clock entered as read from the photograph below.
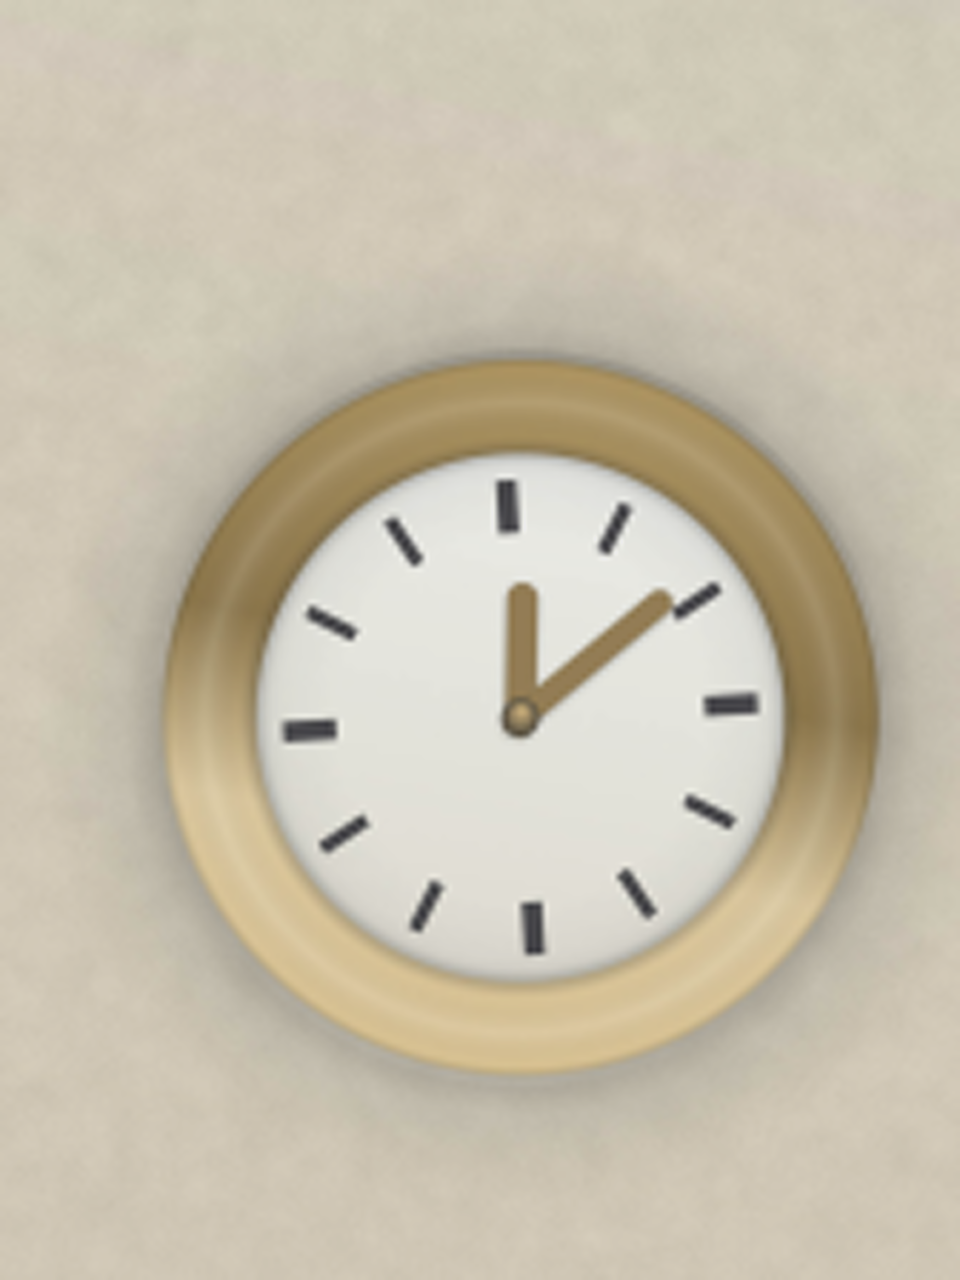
12:09
